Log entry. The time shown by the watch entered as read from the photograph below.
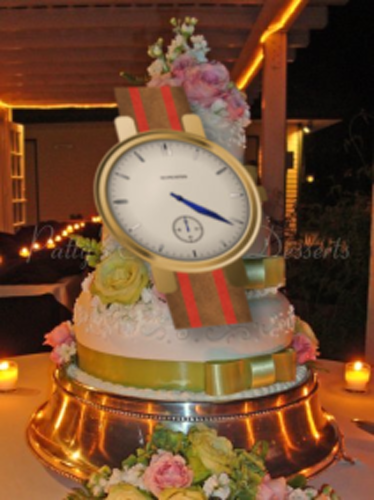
4:21
